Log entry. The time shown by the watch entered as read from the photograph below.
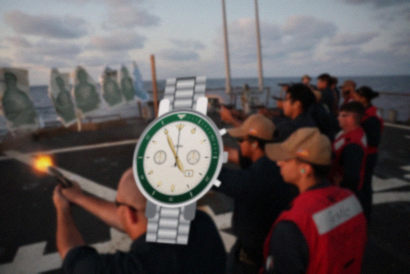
4:55
